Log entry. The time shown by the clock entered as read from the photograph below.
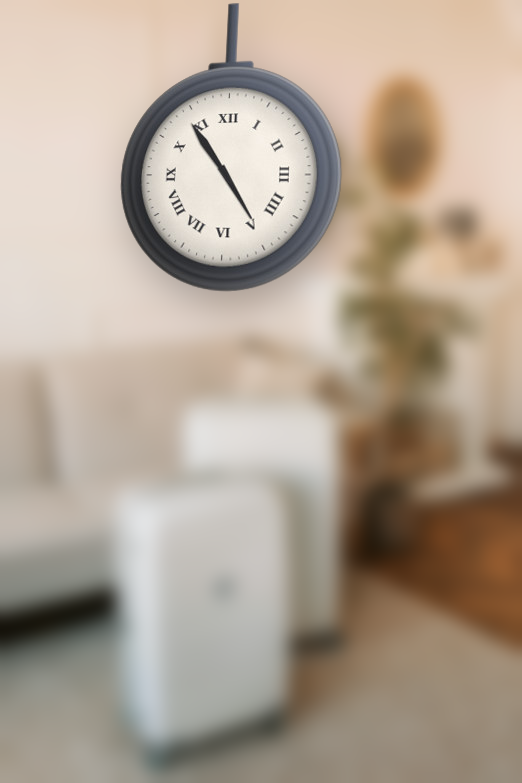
4:54
